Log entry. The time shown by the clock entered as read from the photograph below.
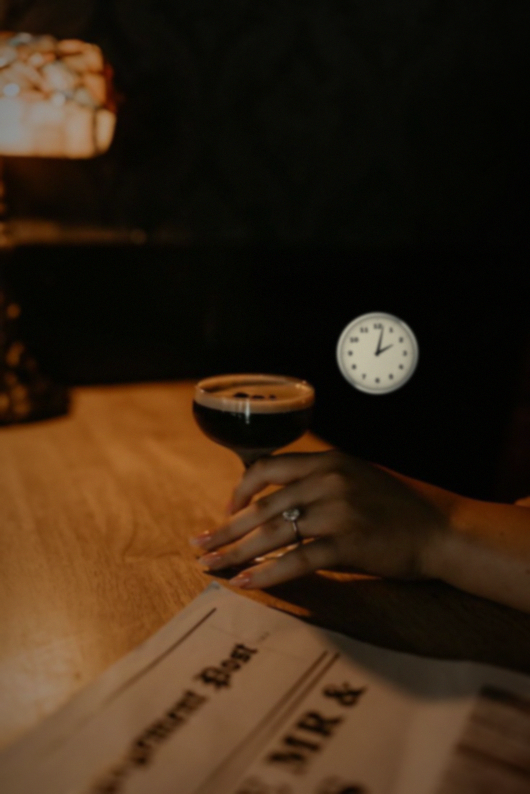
2:02
